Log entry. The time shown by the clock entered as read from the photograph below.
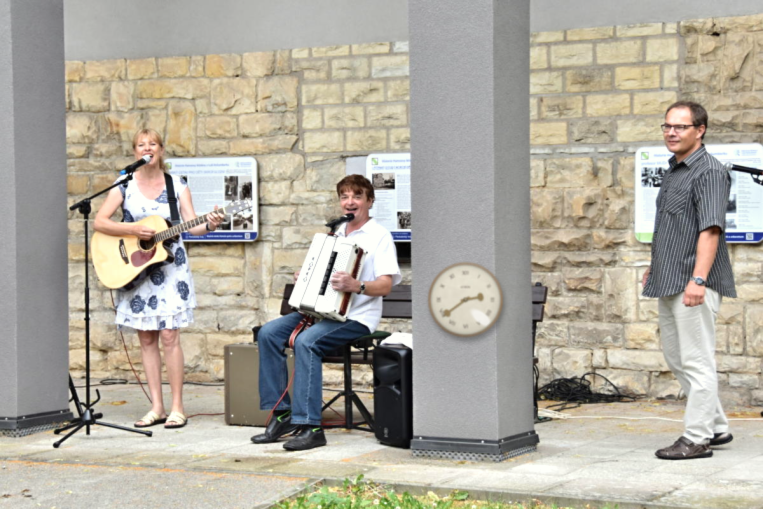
2:39
